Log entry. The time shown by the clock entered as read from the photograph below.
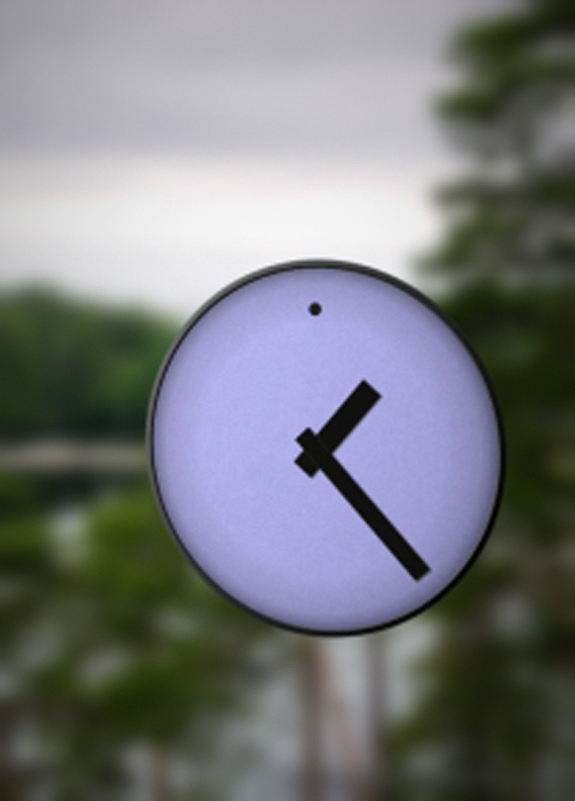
1:23
